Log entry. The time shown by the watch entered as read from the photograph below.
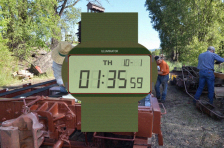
1:35:59
